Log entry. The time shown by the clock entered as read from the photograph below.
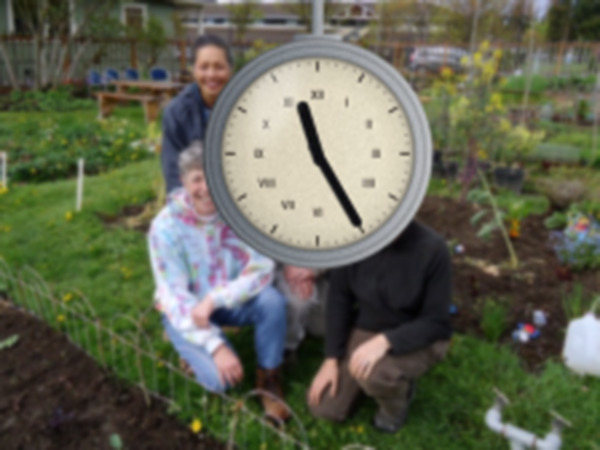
11:25
